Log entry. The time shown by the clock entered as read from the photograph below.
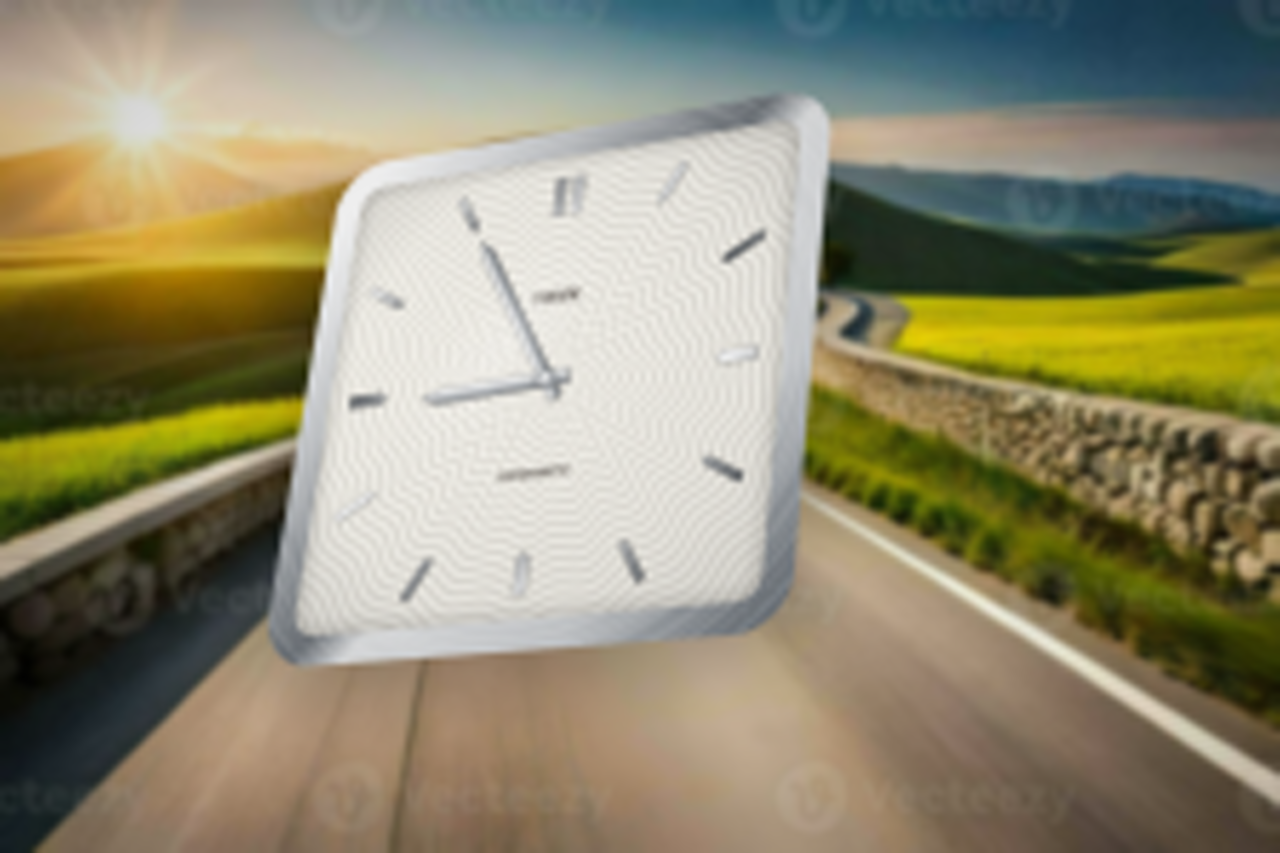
8:55
